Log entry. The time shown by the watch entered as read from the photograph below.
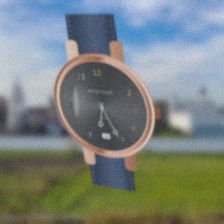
6:26
